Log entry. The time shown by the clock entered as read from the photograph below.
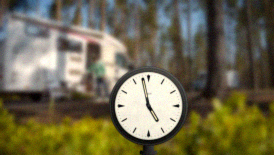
4:58
